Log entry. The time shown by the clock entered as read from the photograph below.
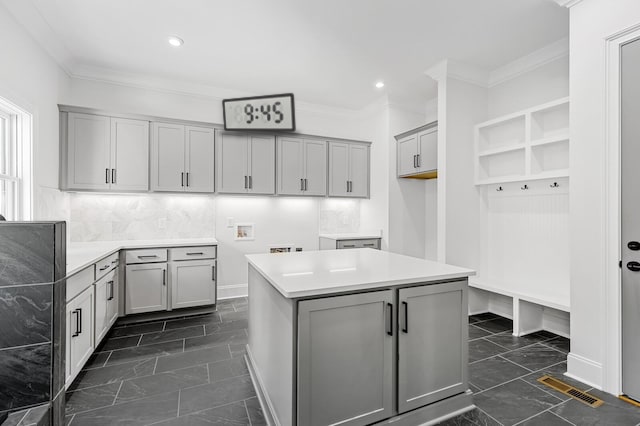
9:45
